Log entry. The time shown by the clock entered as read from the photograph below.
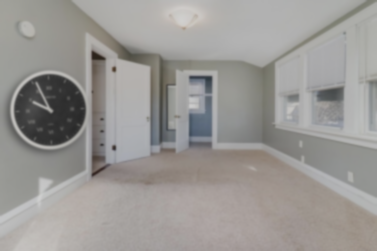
9:56
